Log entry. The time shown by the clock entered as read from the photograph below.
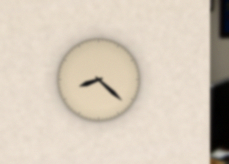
8:22
